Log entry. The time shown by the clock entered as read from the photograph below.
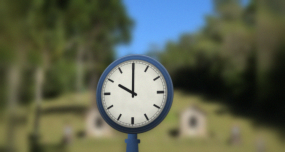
10:00
